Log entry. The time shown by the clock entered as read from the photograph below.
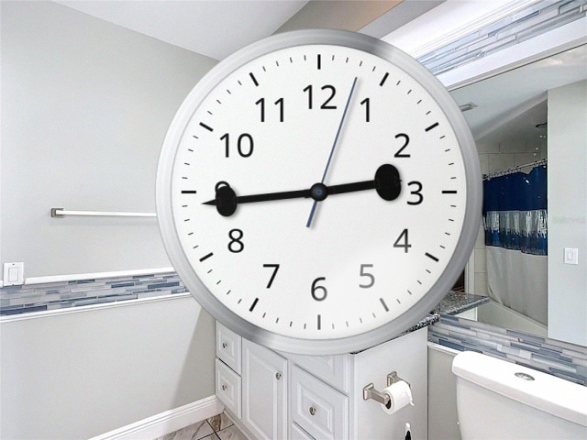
2:44:03
